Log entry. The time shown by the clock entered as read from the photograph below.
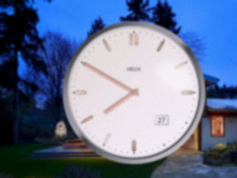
7:50
